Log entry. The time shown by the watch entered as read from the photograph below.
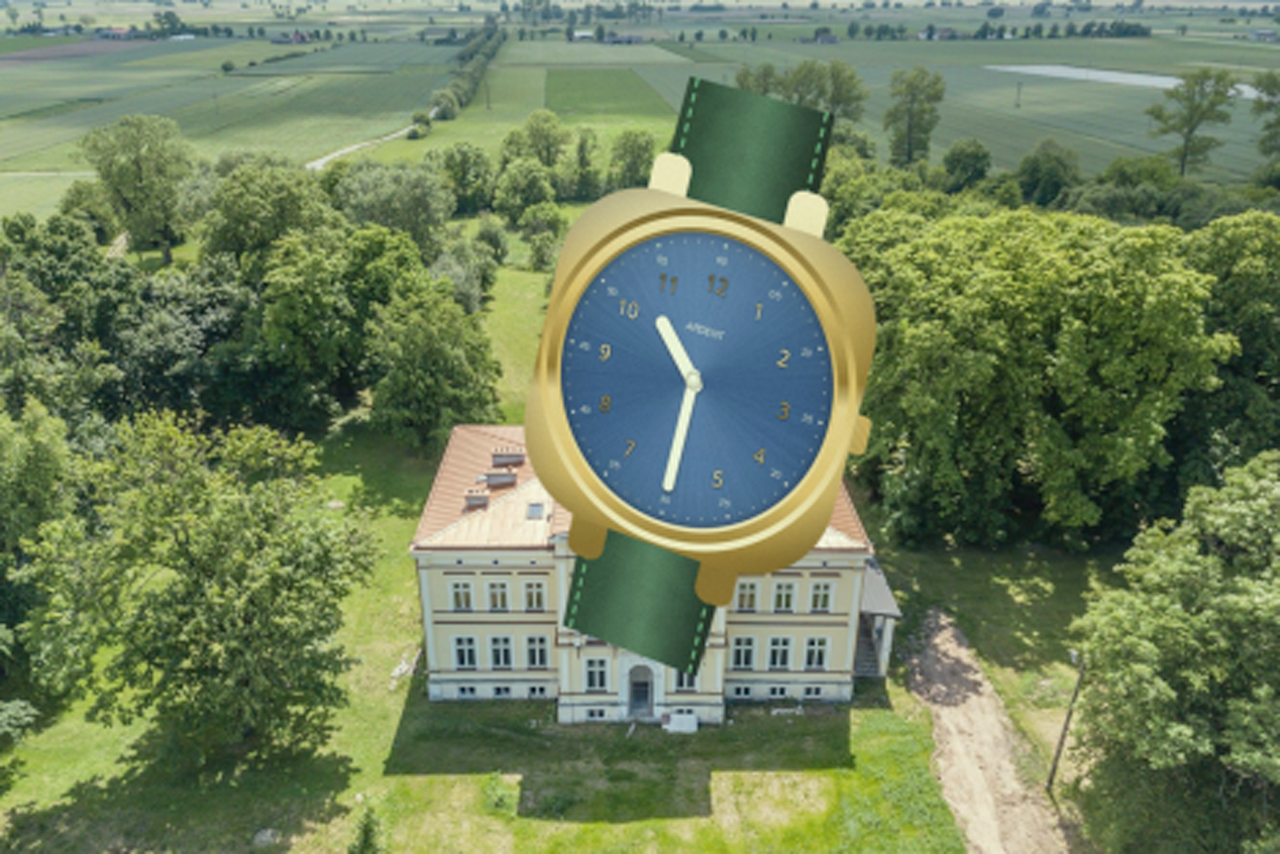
10:30
